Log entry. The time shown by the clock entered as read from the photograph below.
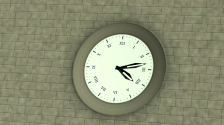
4:13
